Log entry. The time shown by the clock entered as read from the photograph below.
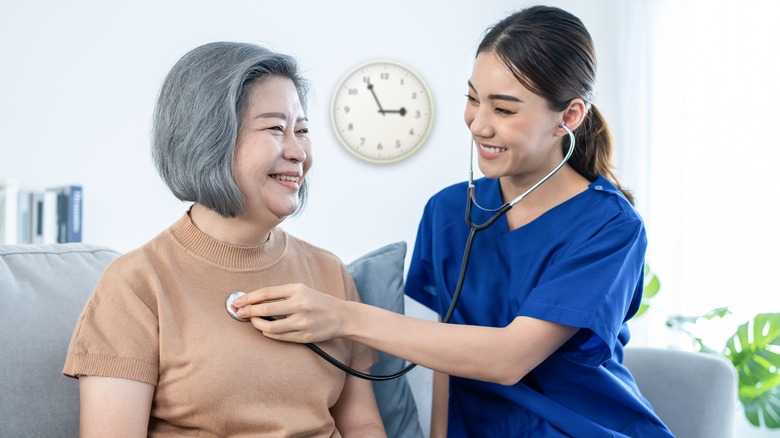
2:55
